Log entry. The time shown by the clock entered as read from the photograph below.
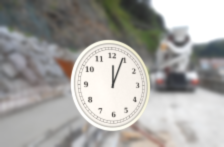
12:04
